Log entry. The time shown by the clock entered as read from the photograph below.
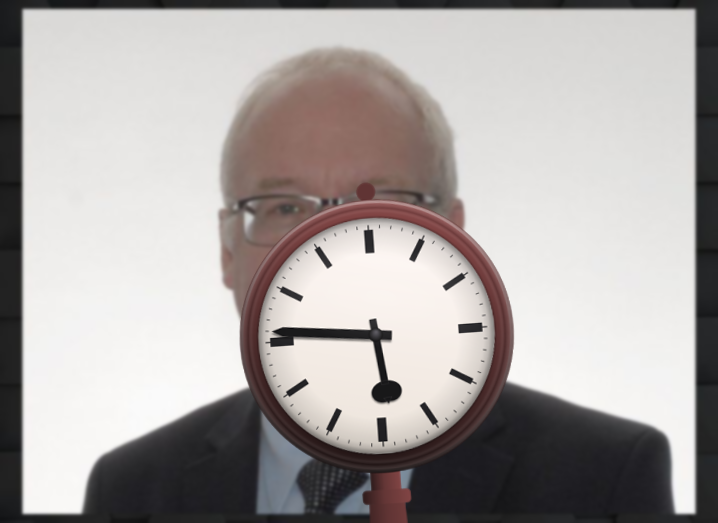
5:46
